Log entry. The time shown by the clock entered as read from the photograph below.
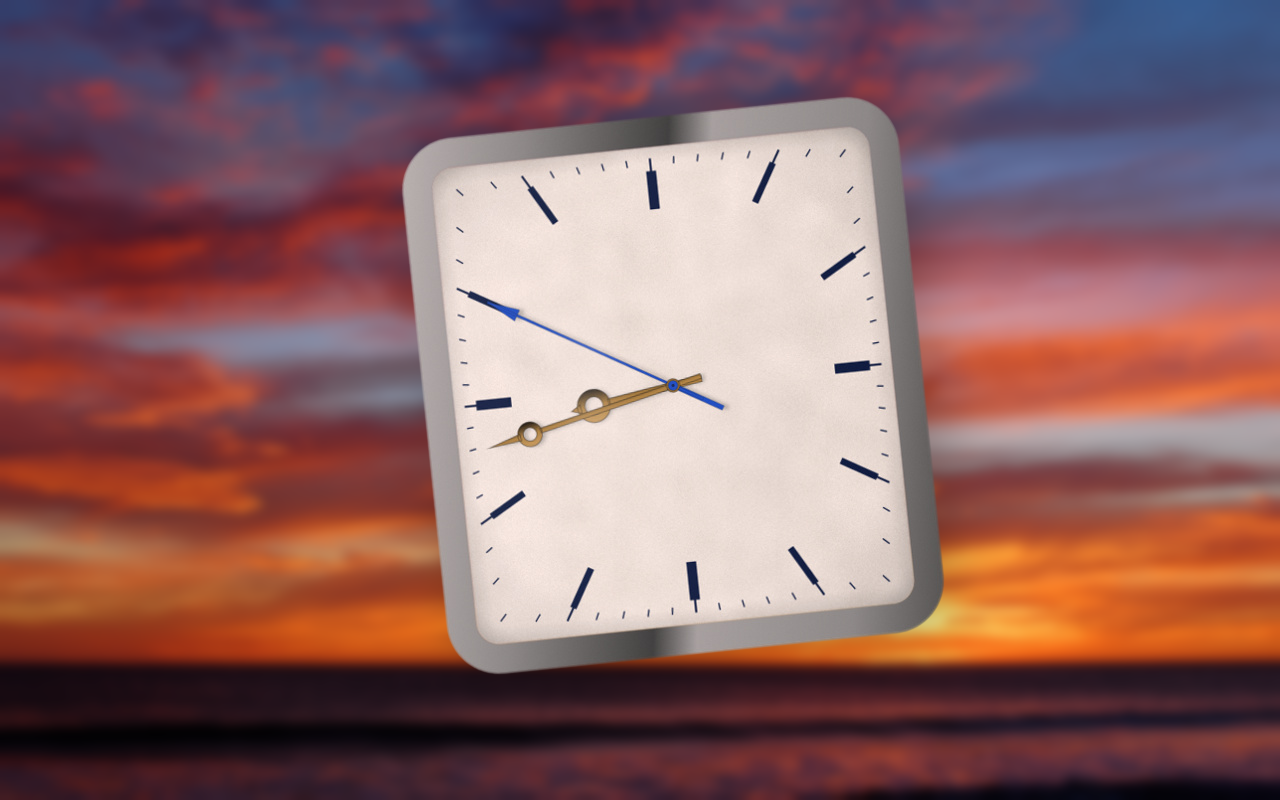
8:42:50
